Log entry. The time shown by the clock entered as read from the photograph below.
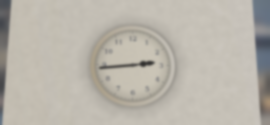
2:44
